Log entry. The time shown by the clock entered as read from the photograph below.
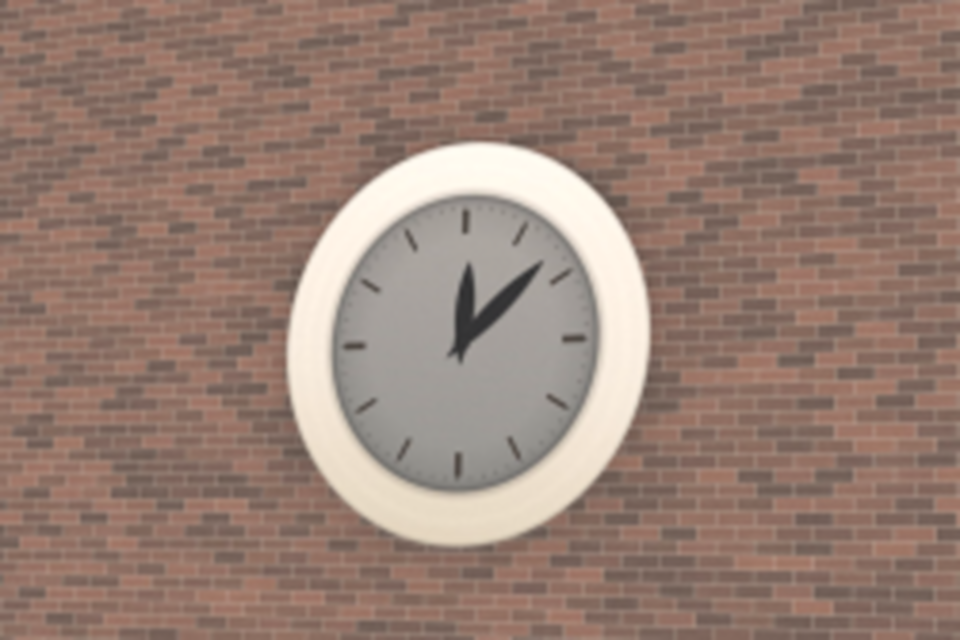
12:08
